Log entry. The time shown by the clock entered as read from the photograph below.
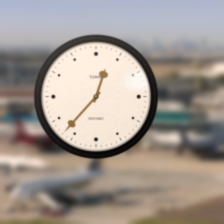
12:37
